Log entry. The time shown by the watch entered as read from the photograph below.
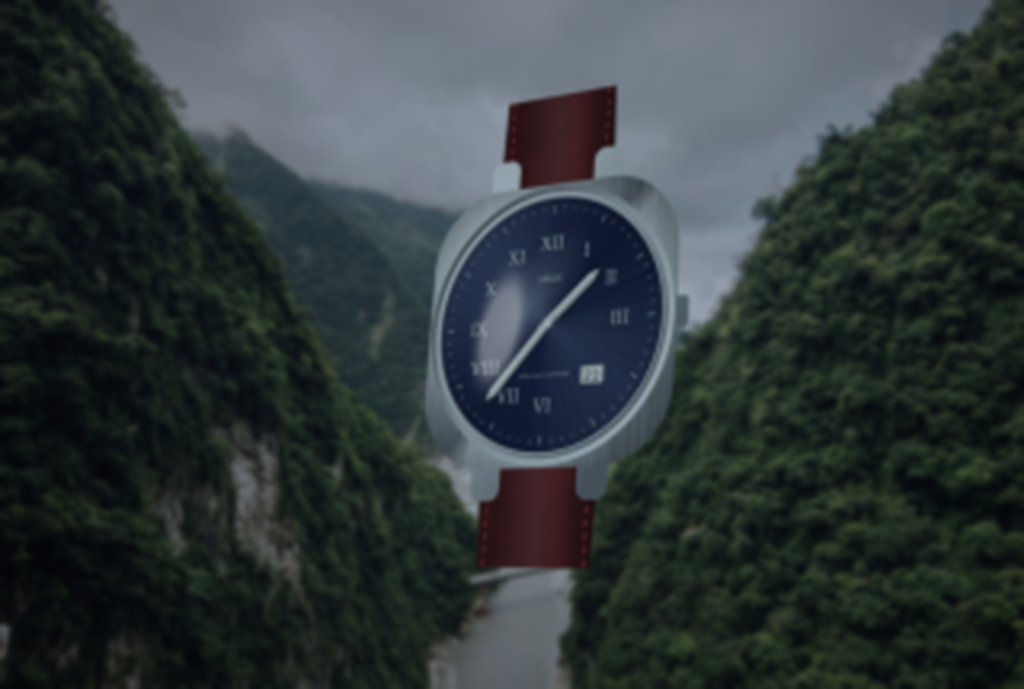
1:37
